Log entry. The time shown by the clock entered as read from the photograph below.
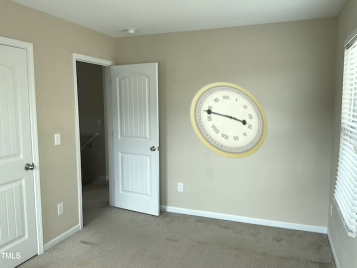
3:48
